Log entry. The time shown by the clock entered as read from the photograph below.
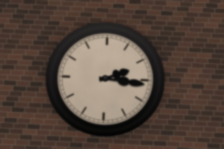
2:16
